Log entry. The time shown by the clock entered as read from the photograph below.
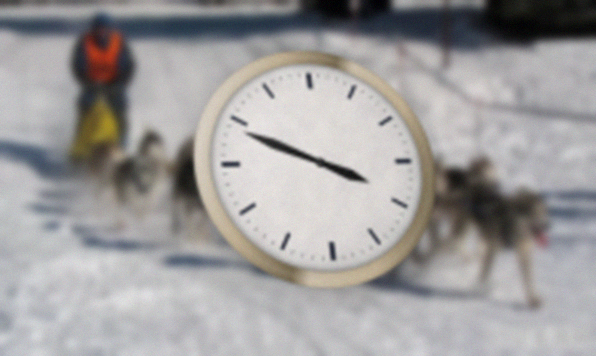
3:49
